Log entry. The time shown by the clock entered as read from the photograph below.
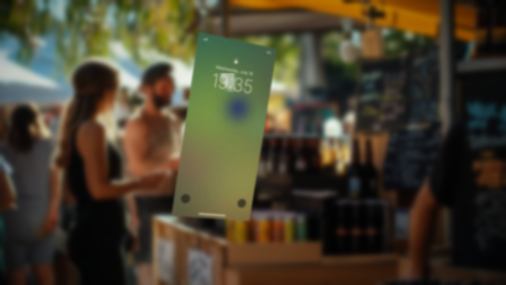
19:35
